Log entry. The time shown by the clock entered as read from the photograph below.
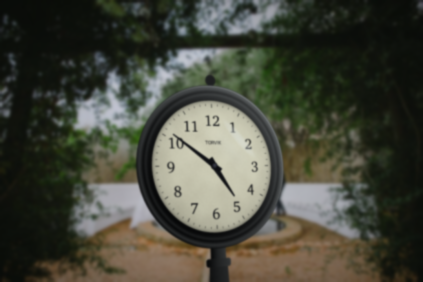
4:51
